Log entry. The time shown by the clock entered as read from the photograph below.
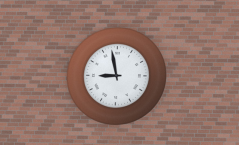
8:58
